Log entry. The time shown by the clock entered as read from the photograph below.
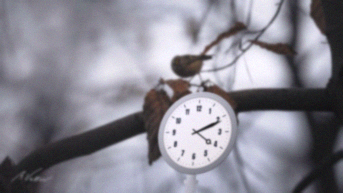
4:11
